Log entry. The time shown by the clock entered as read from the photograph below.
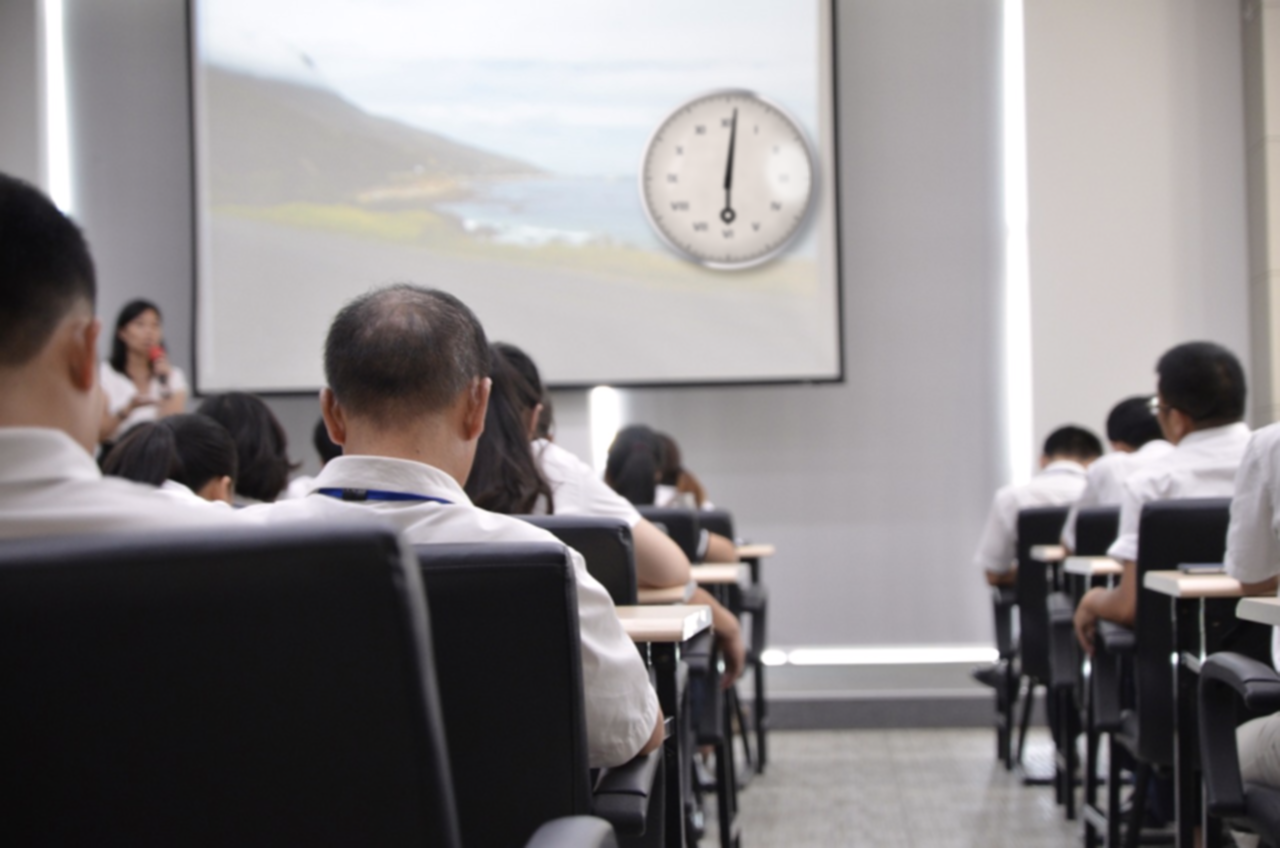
6:01
